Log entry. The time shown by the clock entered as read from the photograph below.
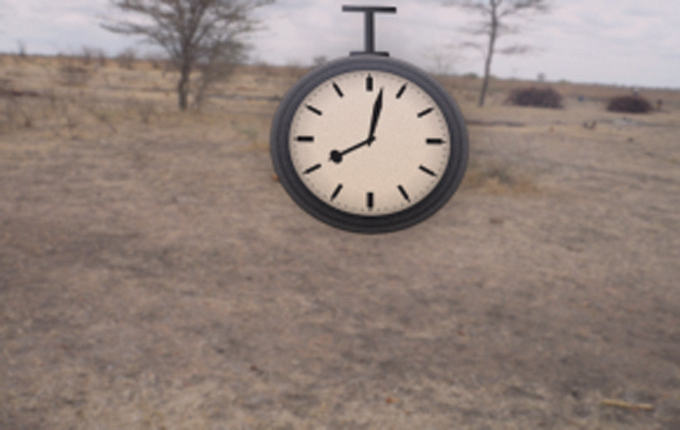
8:02
